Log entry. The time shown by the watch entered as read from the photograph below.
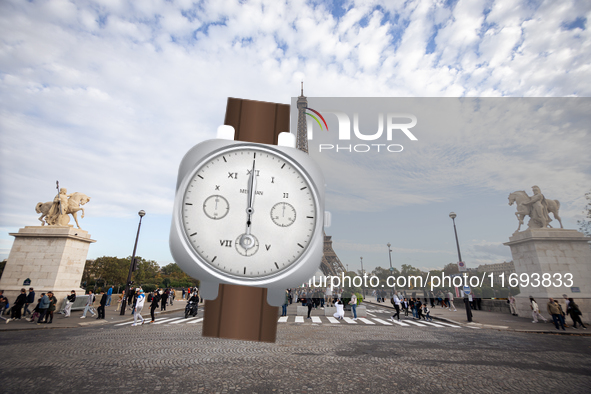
6:00
